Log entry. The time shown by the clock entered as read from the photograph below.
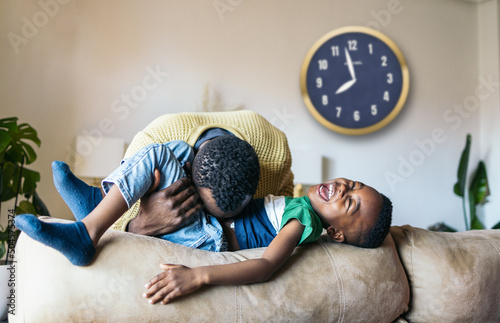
7:58
